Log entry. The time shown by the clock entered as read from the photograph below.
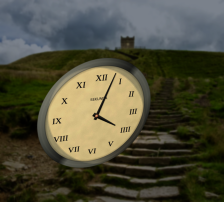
4:03
